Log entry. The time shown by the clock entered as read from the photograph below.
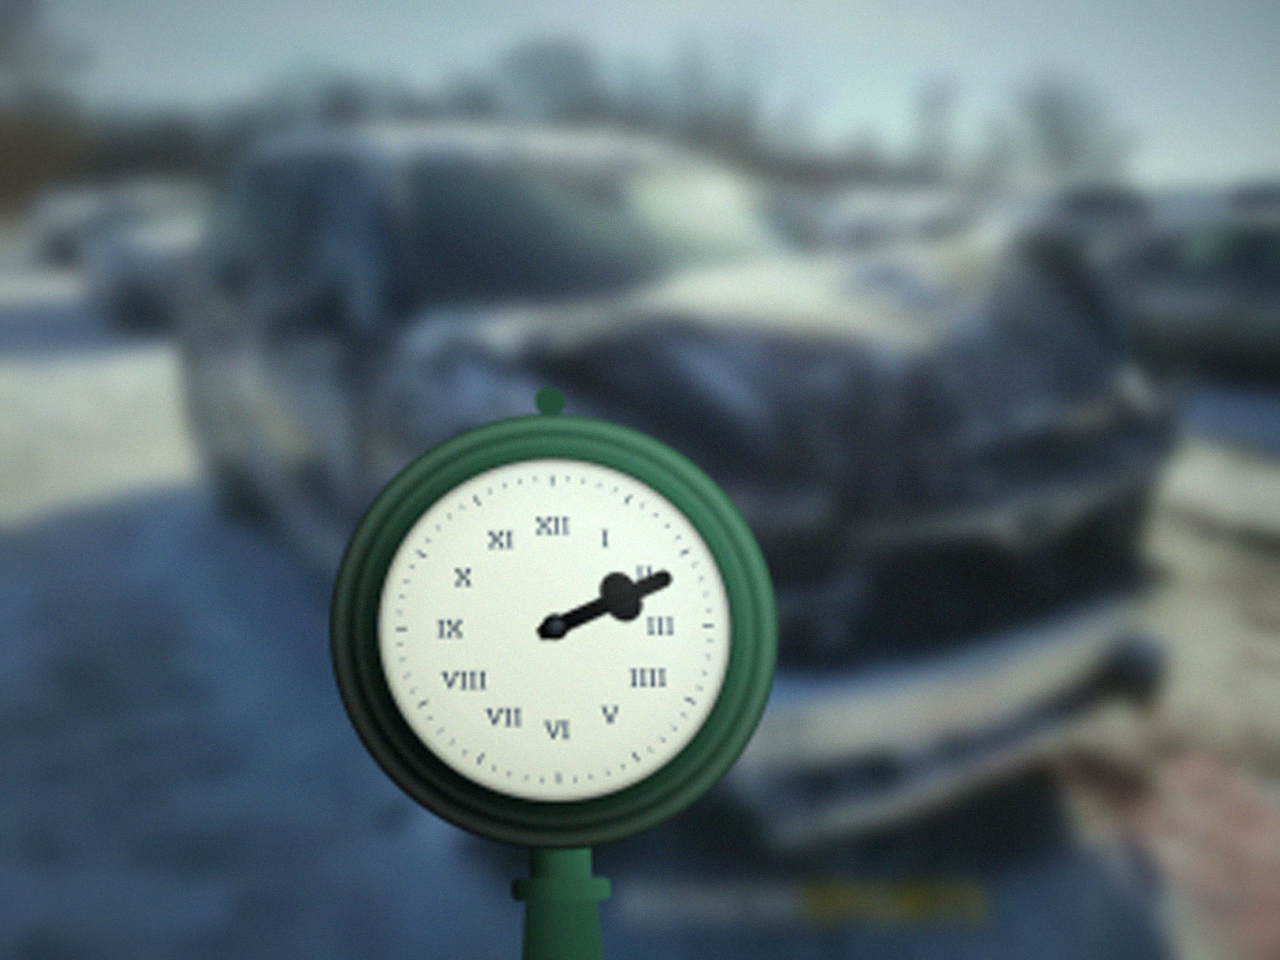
2:11
